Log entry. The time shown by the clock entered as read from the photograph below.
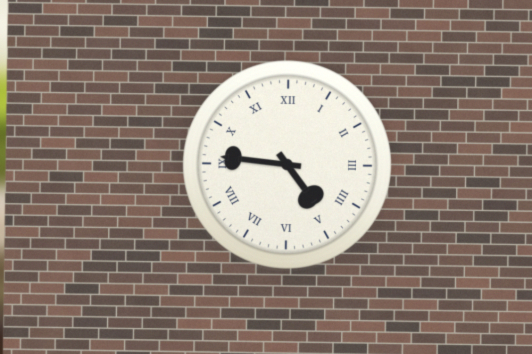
4:46
